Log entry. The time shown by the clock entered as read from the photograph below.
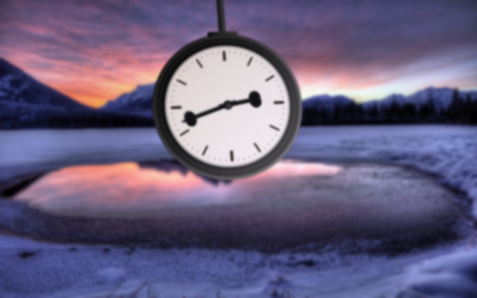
2:42
